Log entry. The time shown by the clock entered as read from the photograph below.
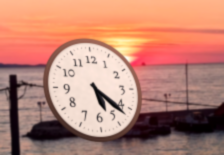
5:22
